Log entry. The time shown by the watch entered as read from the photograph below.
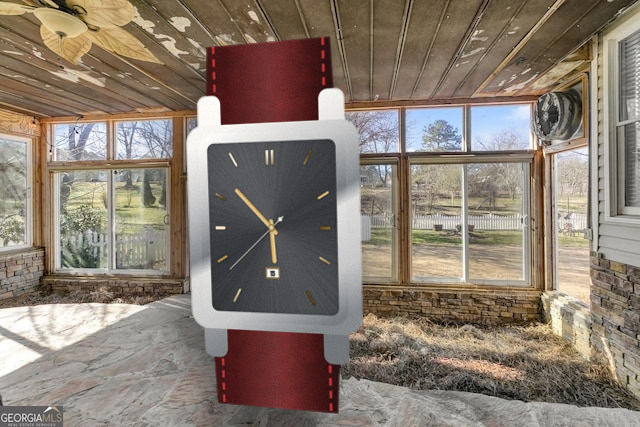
5:52:38
